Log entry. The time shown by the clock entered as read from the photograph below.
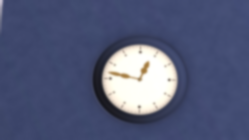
12:47
